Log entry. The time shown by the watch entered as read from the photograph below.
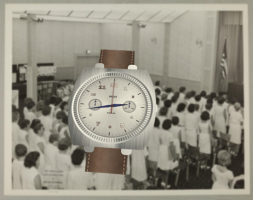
2:43
